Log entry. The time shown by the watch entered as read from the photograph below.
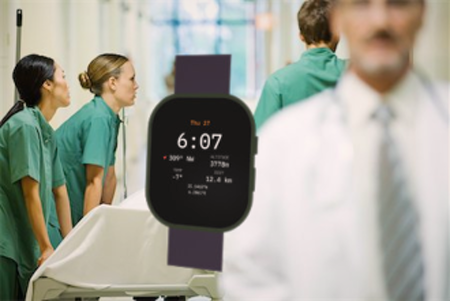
6:07
